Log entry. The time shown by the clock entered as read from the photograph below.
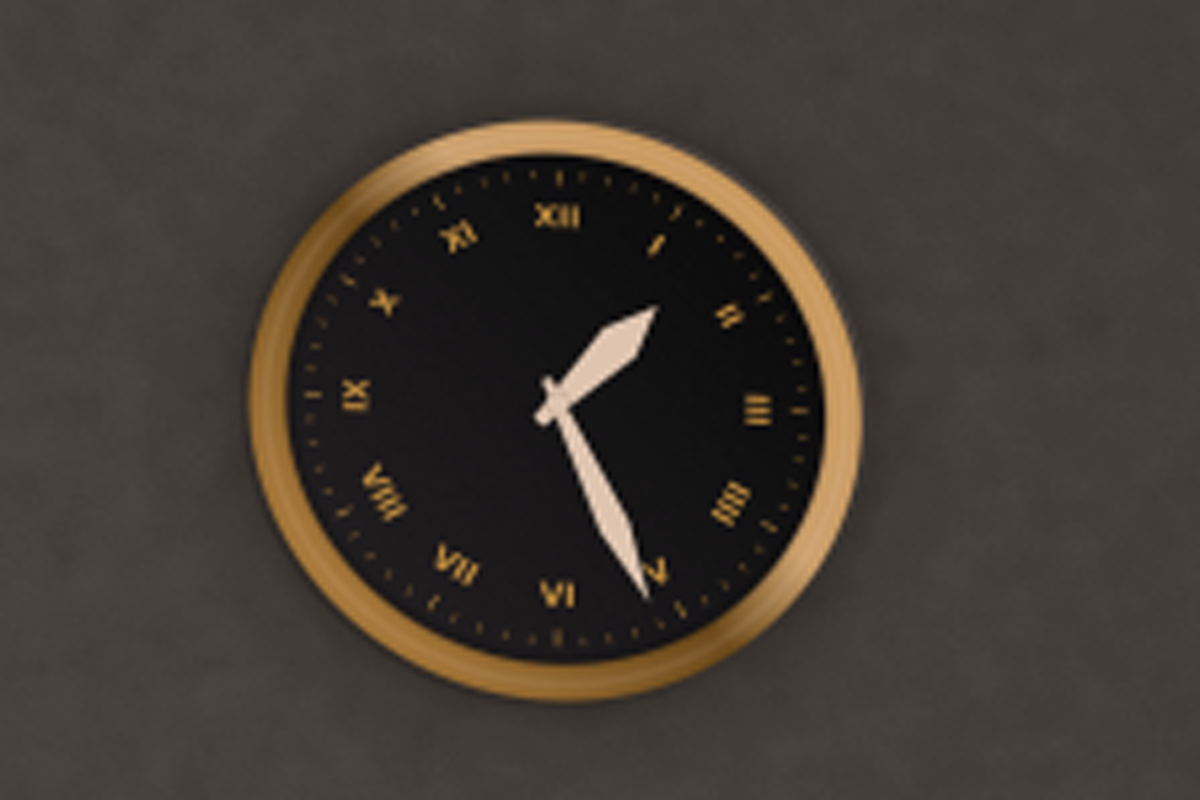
1:26
